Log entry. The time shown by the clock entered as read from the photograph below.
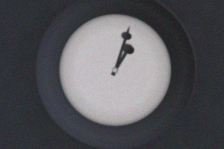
1:03
